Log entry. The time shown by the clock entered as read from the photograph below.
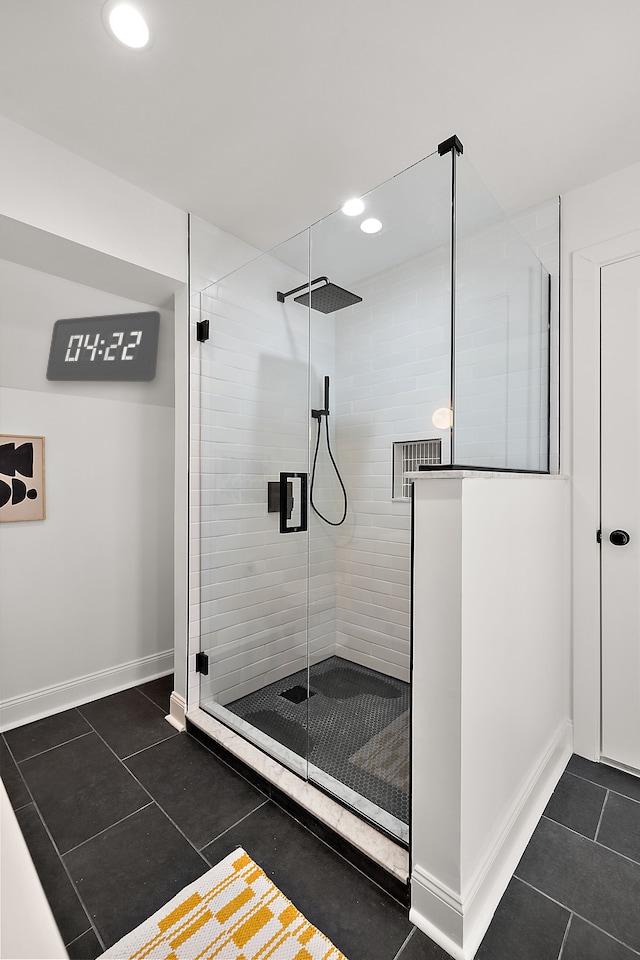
4:22
